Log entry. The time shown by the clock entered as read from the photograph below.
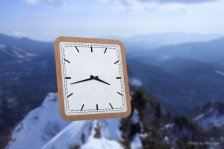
3:43
